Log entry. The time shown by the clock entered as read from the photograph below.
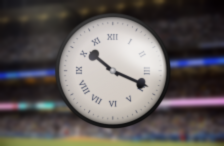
10:19
